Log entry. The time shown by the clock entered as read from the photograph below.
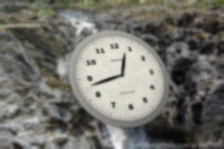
12:43
